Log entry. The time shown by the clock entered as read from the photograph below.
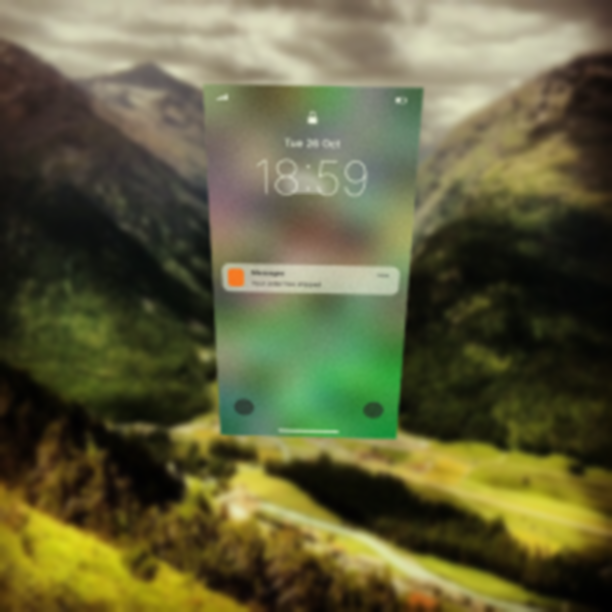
18:59
